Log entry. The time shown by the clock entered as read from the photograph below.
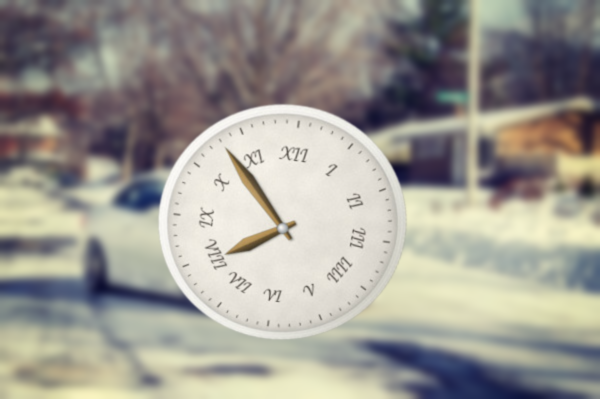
7:53
